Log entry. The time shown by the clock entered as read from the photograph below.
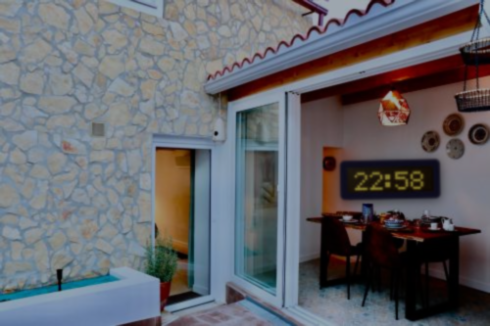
22:58
